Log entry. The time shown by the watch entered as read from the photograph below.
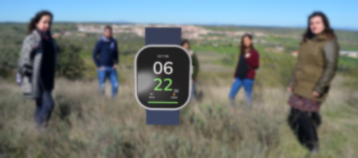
6:22
